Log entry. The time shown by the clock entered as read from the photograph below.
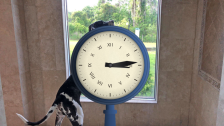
3:14
